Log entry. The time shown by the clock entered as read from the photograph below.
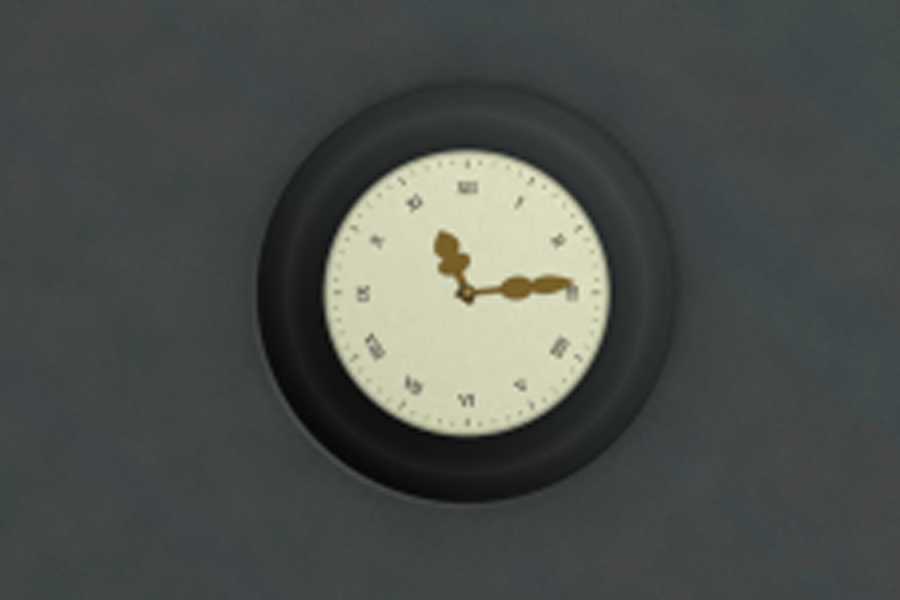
11:14
